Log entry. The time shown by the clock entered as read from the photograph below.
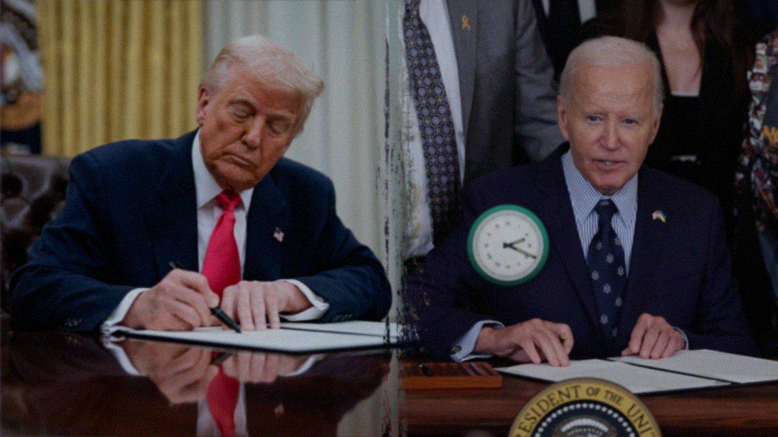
2:19
